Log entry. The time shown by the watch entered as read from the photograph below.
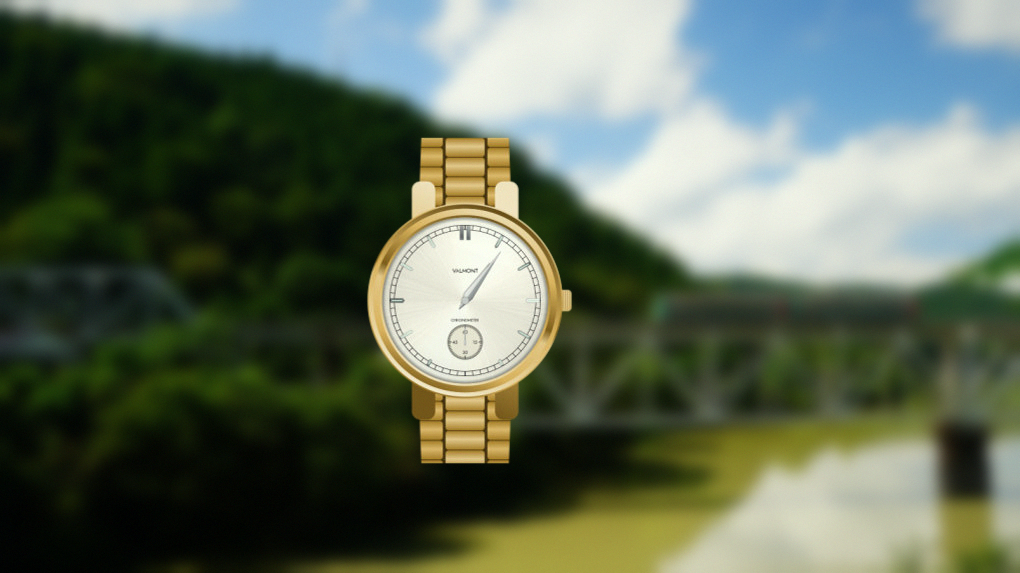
1:06
